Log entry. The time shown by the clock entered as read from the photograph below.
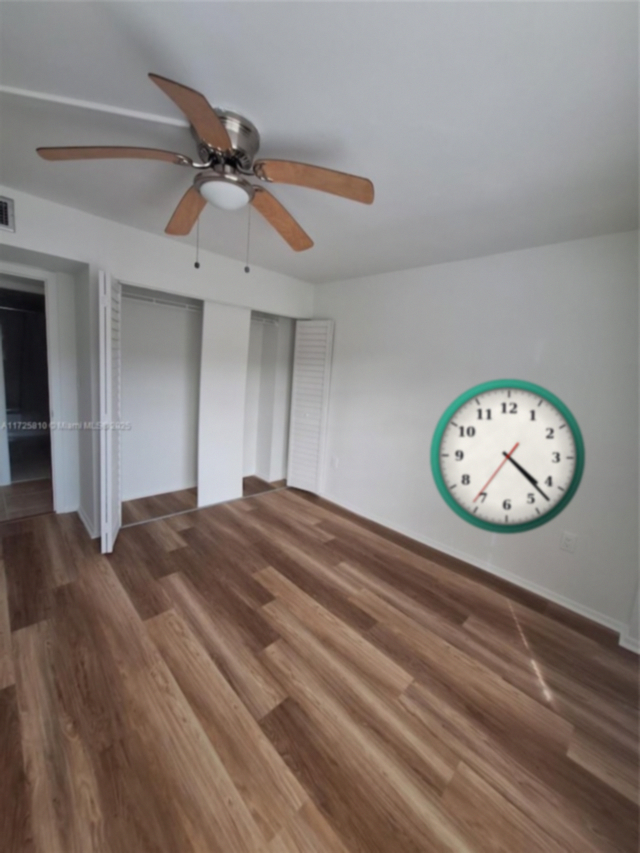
4:22:36
